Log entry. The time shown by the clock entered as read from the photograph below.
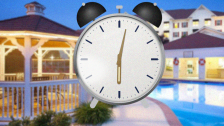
6:02
